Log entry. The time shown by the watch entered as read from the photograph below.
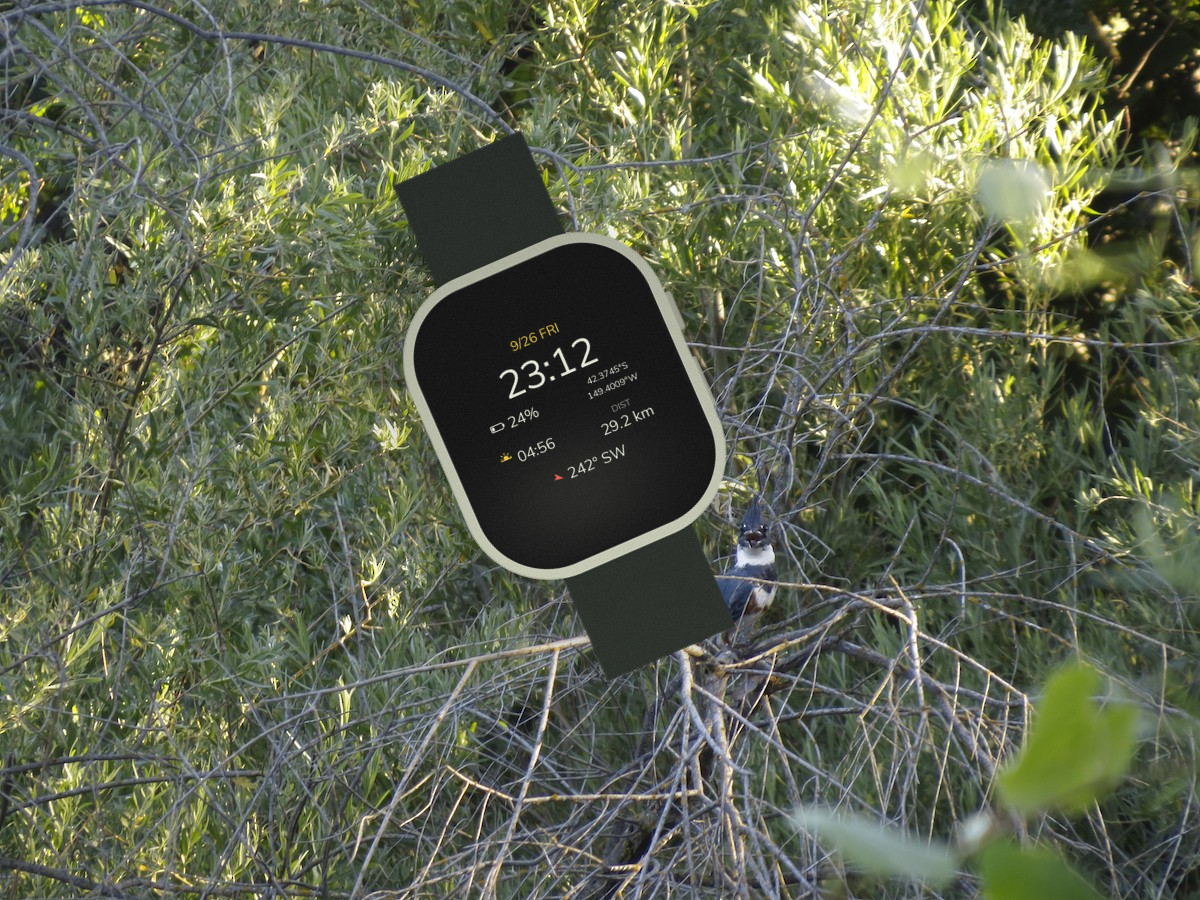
23:12
